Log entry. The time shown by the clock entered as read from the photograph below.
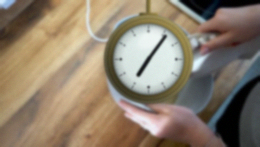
7:06
